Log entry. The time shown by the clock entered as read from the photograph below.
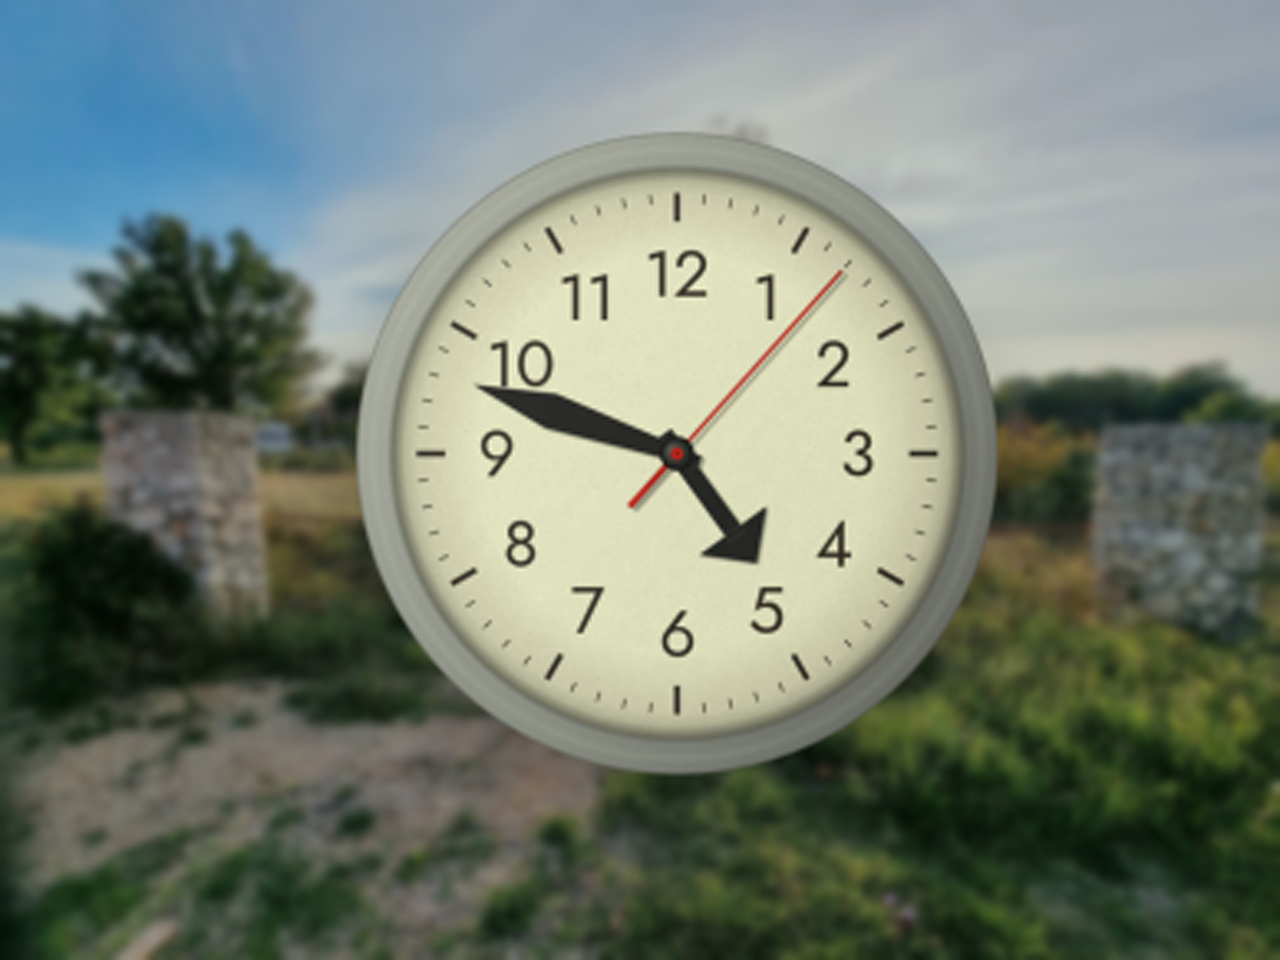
4:48:07
